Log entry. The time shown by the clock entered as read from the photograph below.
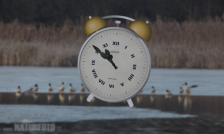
10:51
